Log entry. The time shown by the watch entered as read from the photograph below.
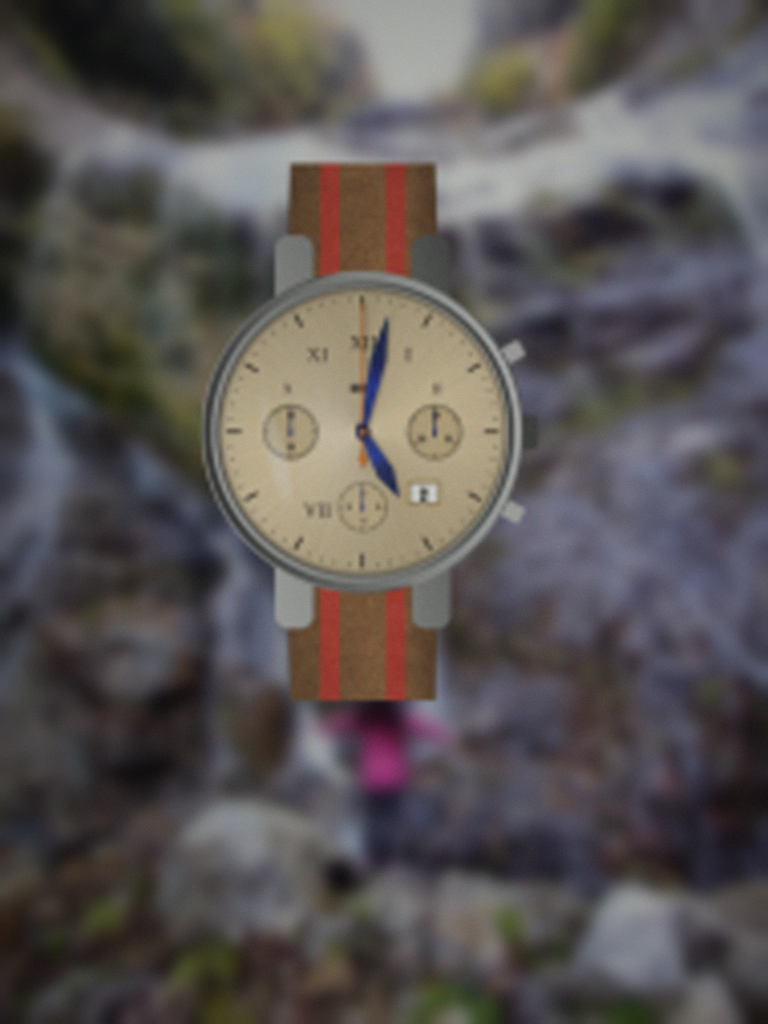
5:02
